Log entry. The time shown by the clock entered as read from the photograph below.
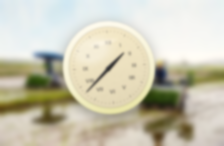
1:38
